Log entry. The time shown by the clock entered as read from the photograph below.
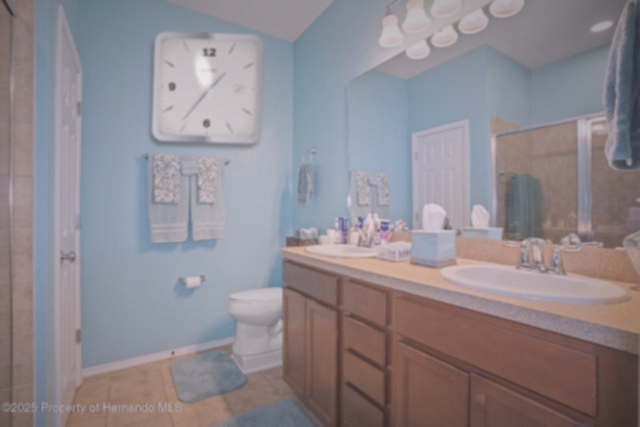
1:36
